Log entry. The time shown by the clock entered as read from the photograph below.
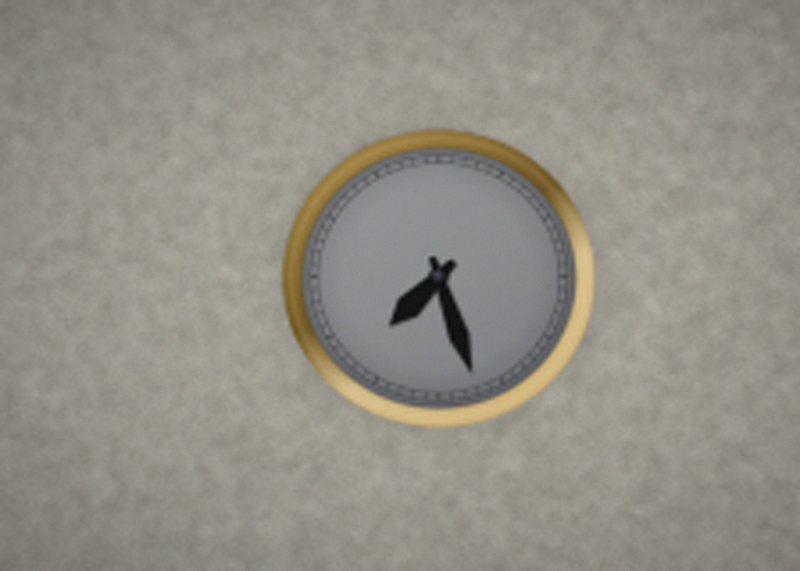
7:27
